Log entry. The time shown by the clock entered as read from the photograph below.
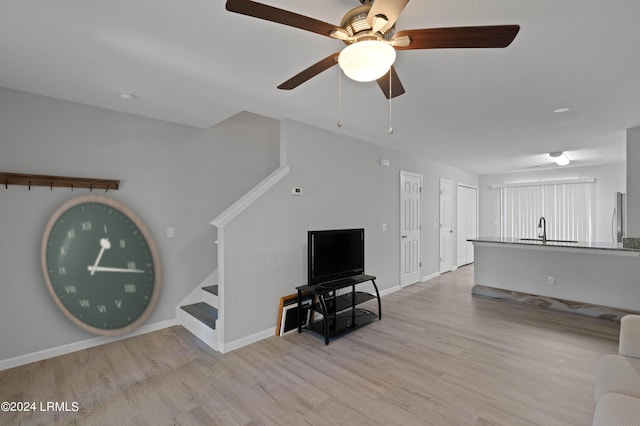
1:16
